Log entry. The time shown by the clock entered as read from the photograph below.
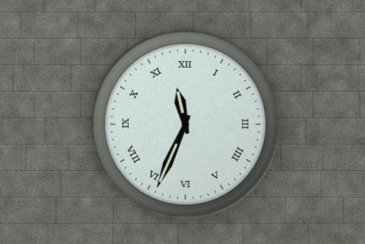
11:34
